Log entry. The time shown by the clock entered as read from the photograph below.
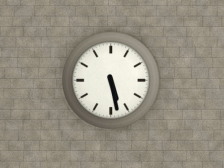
5:28
